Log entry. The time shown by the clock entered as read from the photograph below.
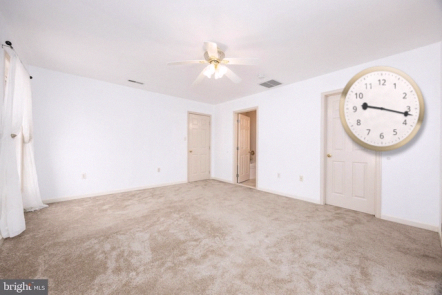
9:17
